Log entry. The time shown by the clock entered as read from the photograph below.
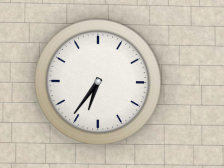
6:36
